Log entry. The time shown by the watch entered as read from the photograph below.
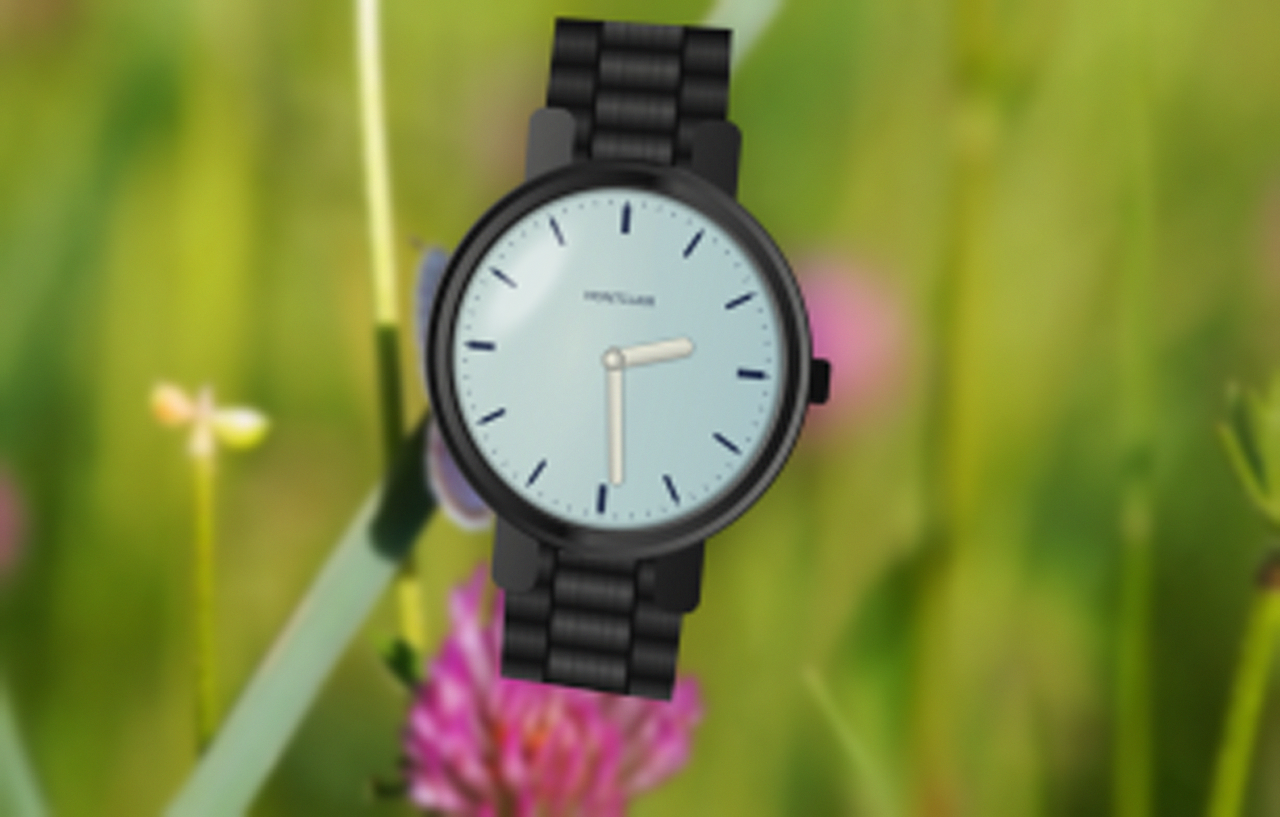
2:29
